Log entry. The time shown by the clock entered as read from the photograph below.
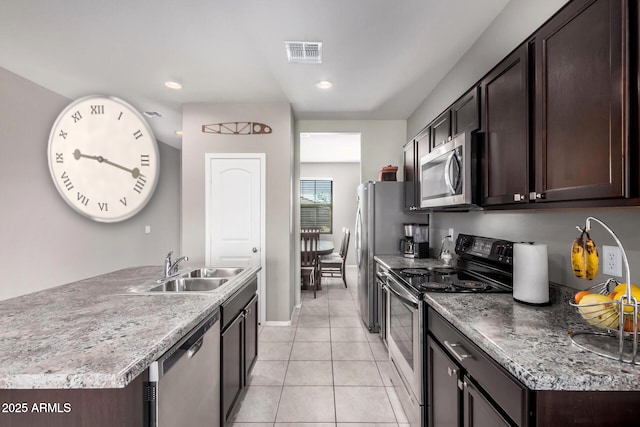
9:18
